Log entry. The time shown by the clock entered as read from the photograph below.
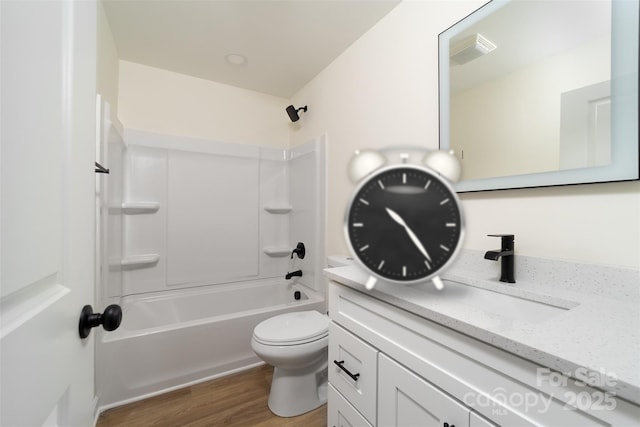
10:24
